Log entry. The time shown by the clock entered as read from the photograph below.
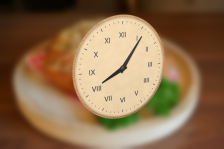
8:06
